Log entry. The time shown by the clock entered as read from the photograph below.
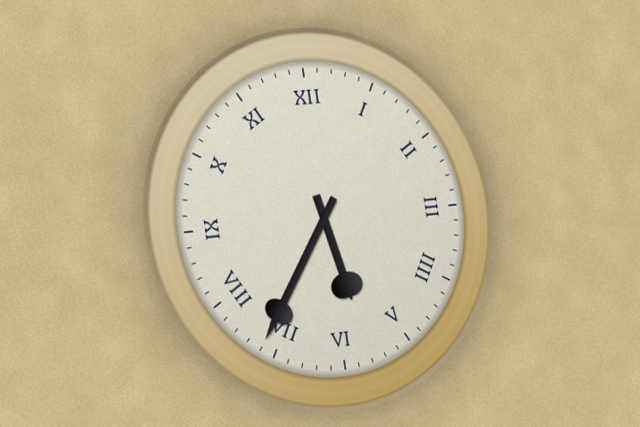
5:36
